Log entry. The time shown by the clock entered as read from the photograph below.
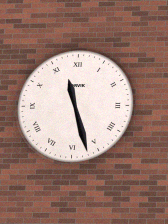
11:27
